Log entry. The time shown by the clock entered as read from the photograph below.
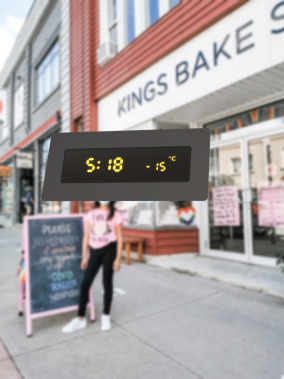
5:18
